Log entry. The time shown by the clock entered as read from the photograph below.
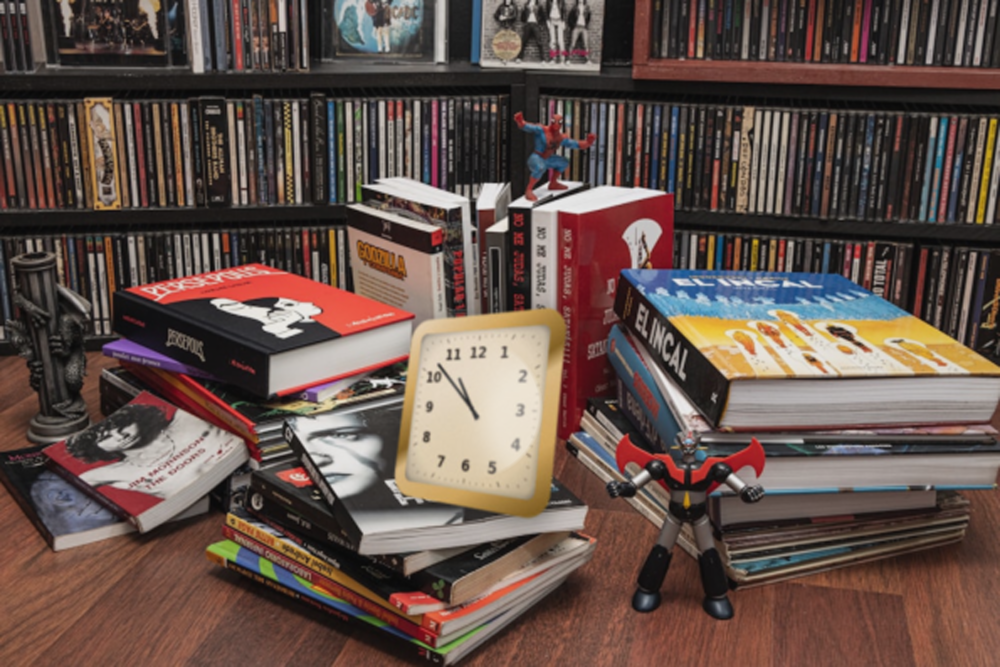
10:52
